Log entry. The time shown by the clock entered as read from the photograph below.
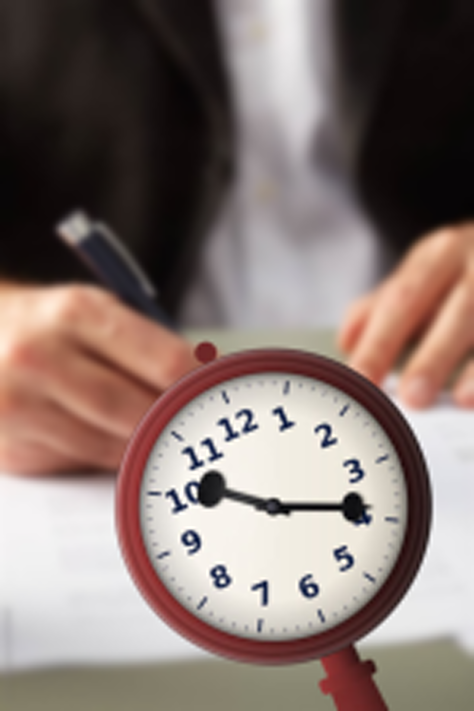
10:19
